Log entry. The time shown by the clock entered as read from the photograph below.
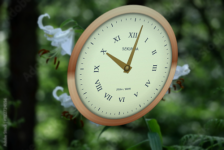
10:02
